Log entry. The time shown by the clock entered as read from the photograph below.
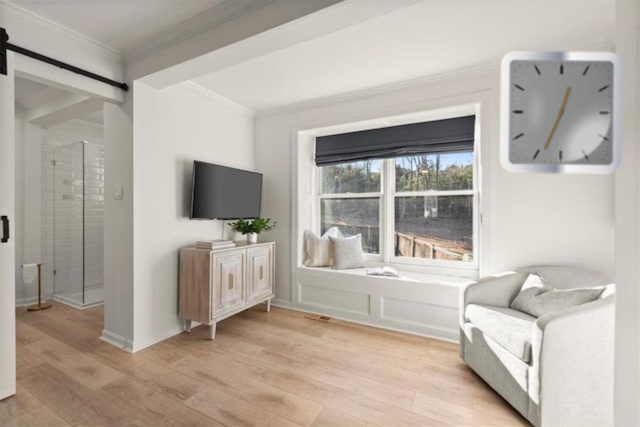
12:34
